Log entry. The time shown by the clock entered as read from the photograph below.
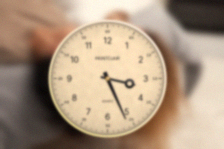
3:26
